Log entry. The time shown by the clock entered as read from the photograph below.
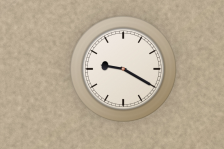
9:20
